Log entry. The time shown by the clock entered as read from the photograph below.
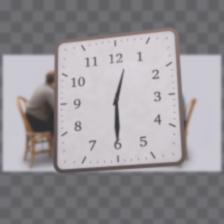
12:30
